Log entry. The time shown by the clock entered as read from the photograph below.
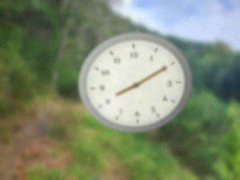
8:10
